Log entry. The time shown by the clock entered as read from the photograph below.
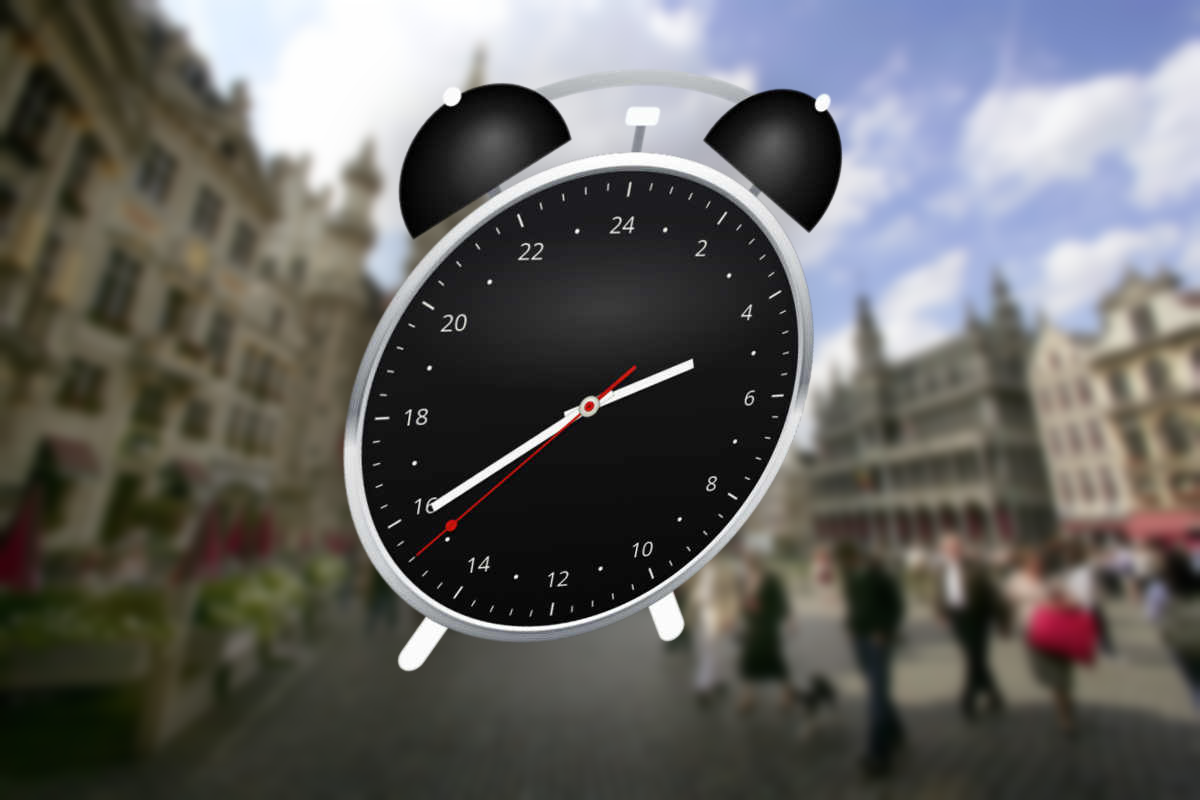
4:39:38
